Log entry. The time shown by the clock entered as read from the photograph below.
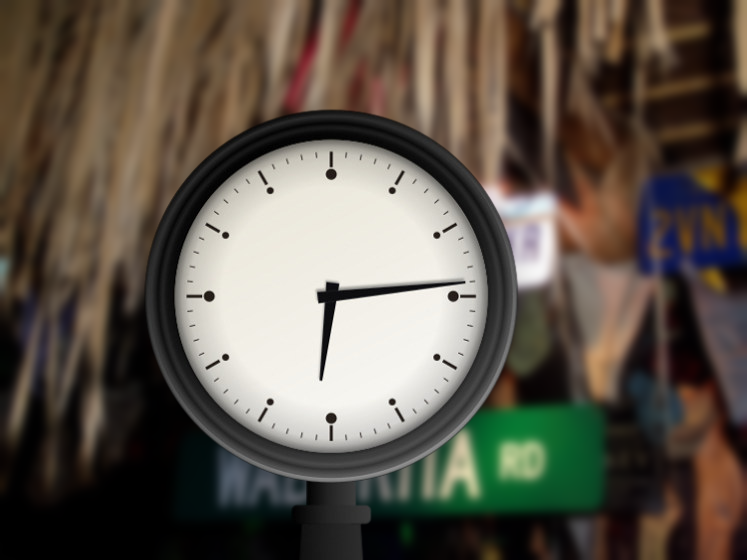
6:14
